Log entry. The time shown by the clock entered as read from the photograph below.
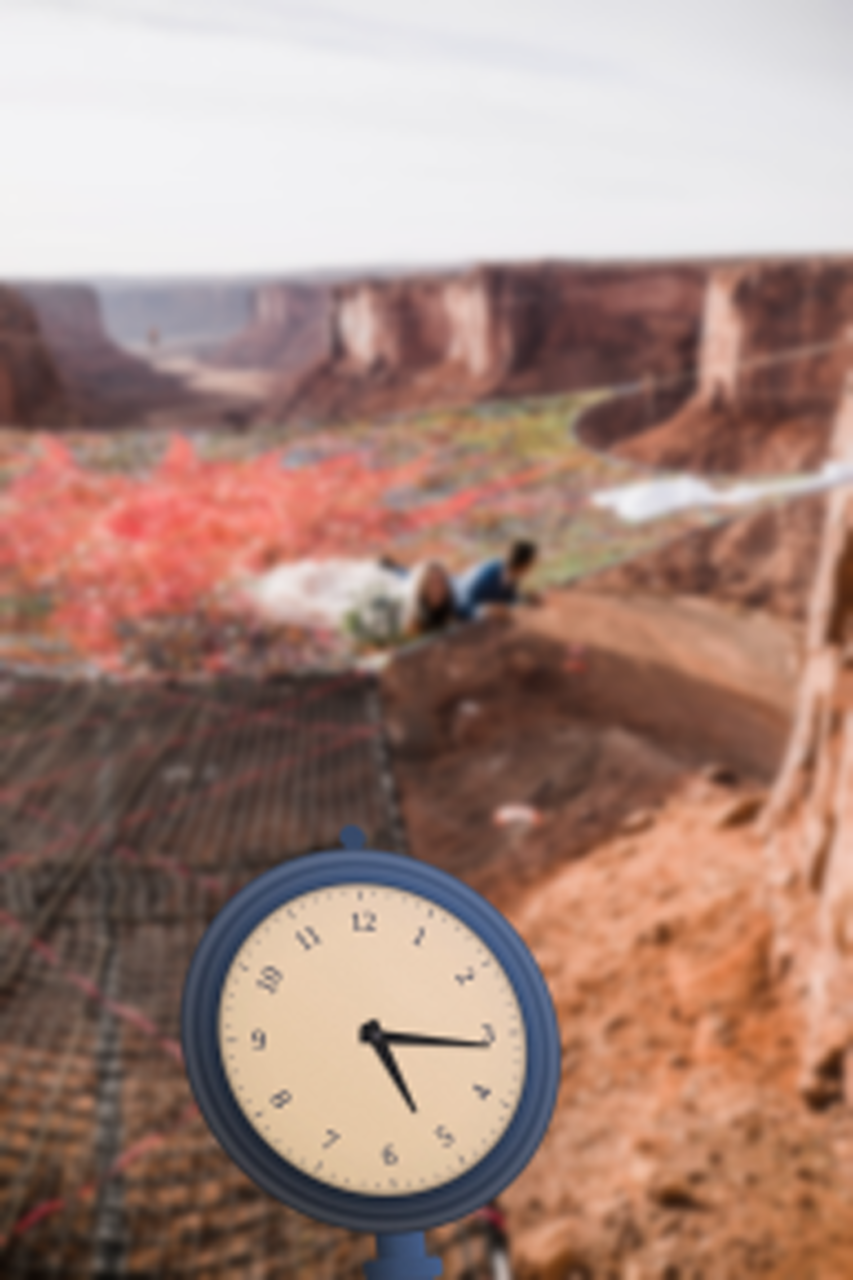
5:16
